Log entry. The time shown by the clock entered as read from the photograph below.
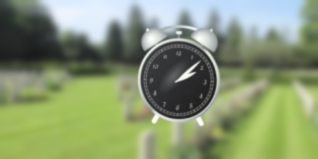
2:08
